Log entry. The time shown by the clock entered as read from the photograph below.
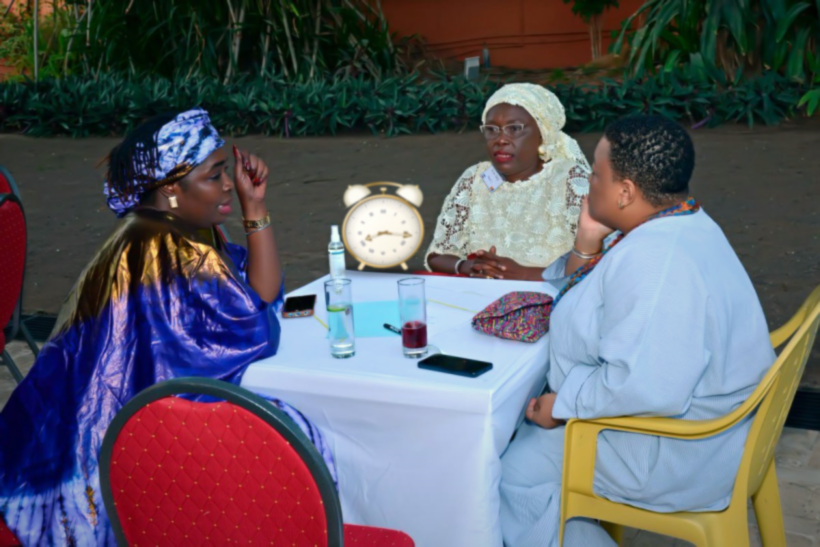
8:16
